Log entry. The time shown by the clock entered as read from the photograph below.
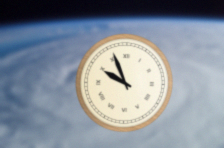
9:56
